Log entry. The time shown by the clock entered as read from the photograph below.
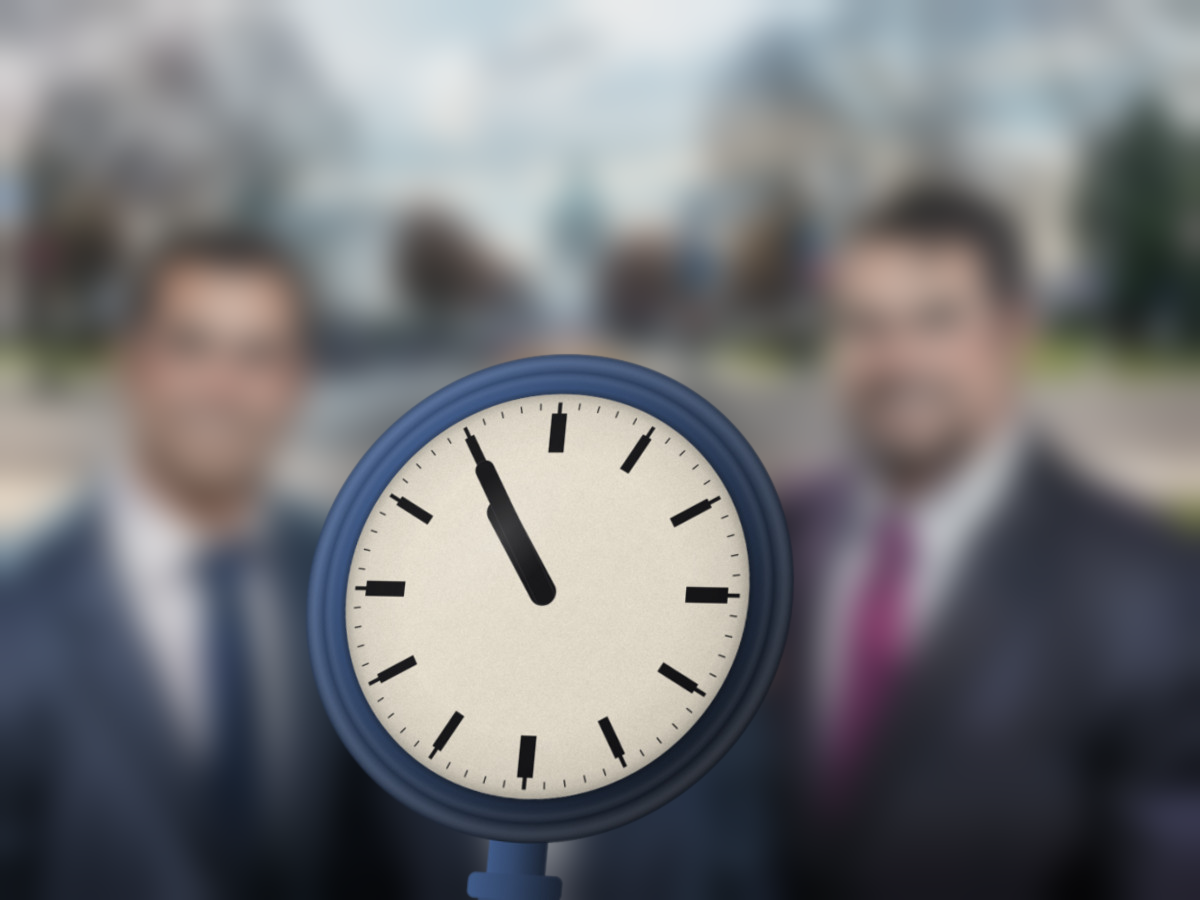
10:55
